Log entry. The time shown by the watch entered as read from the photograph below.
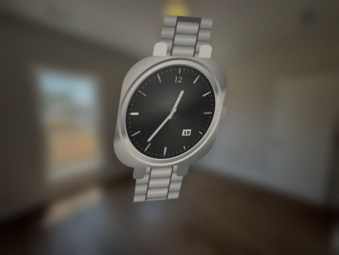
12:36
